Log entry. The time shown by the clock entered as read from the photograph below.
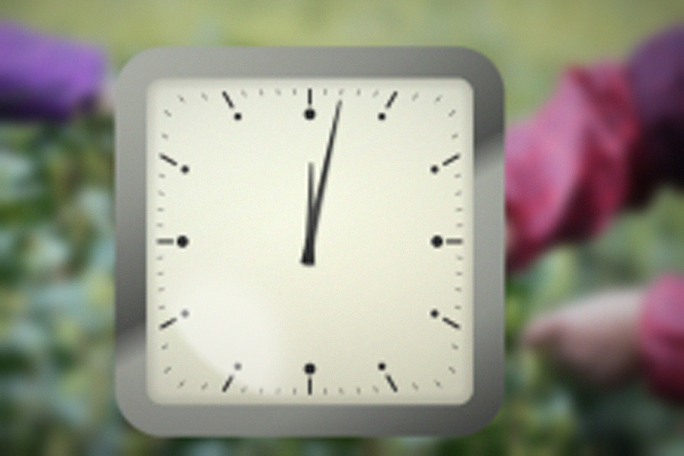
12:02
